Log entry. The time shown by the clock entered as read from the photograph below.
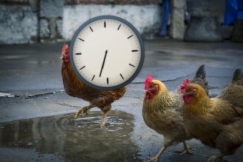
6:33
